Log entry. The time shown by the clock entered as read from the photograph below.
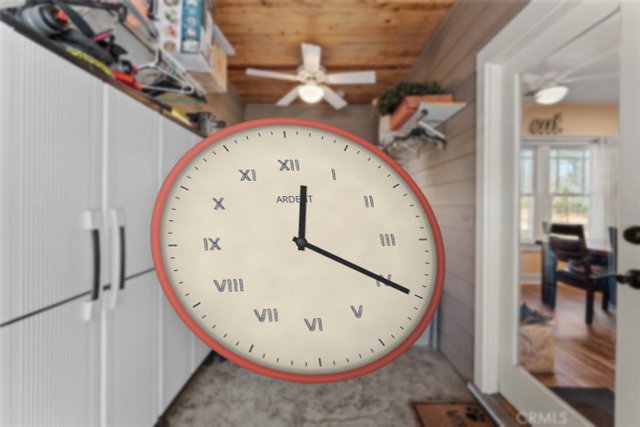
12:20
